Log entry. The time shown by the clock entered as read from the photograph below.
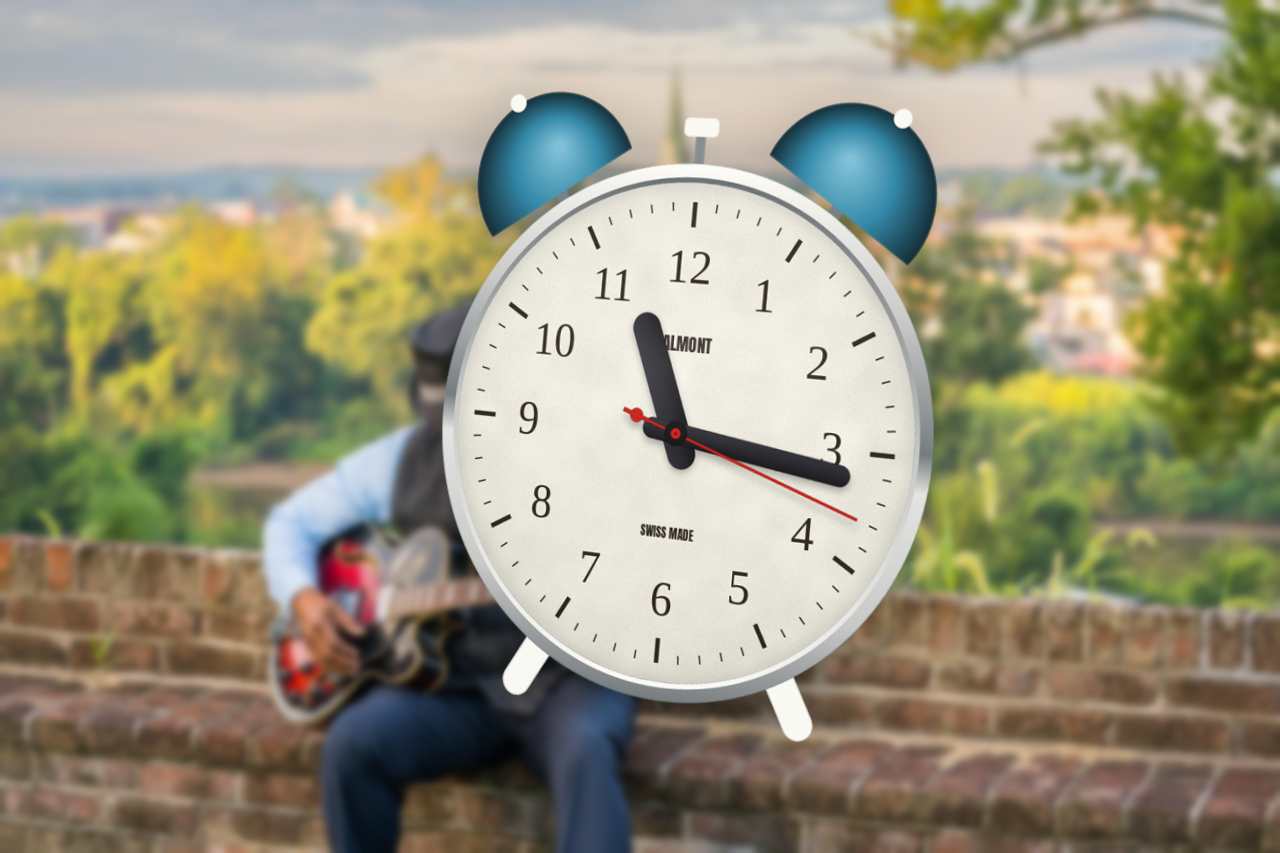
11:16:18
